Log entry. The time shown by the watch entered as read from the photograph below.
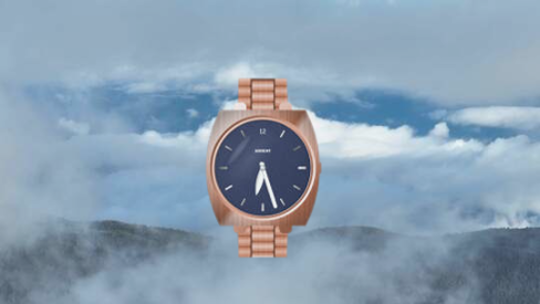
6:27
